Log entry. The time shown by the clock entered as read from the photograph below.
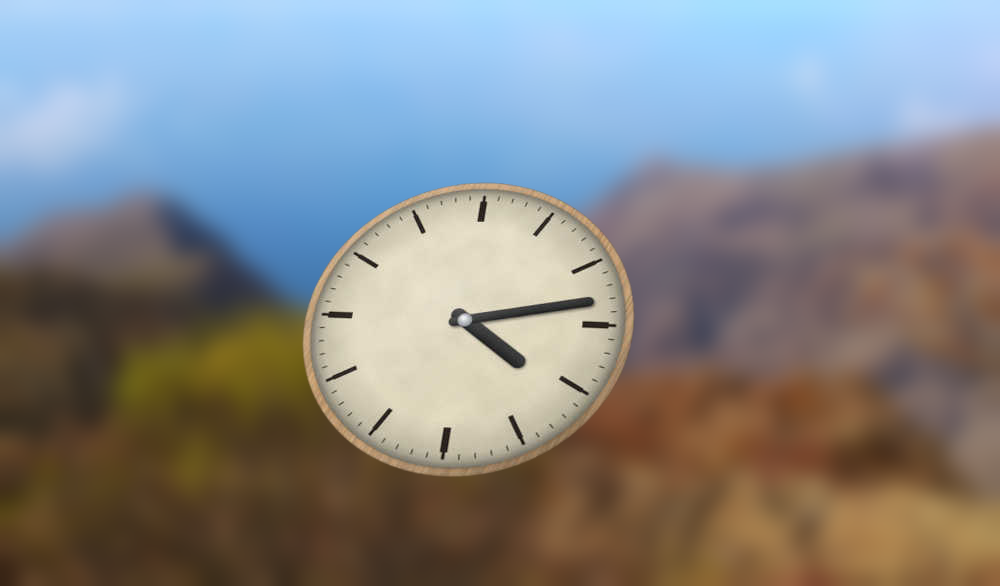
4:13
